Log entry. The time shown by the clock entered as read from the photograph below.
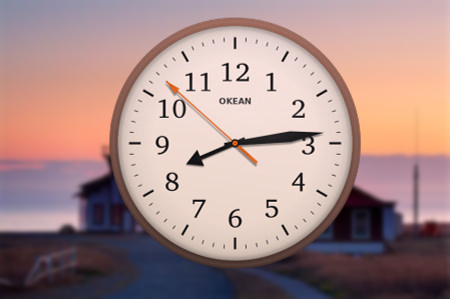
8:13:52
